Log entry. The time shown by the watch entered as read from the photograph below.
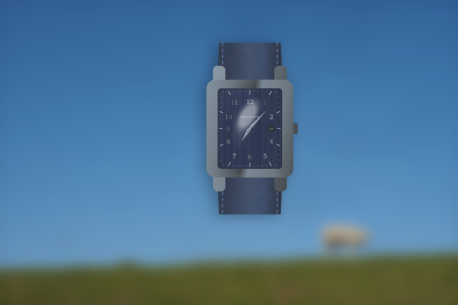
7:07
